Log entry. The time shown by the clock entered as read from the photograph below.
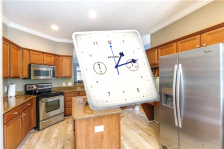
1:13
